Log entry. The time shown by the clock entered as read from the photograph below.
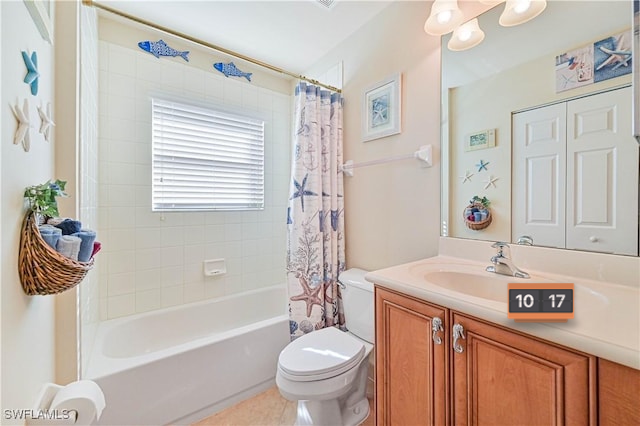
10:17
